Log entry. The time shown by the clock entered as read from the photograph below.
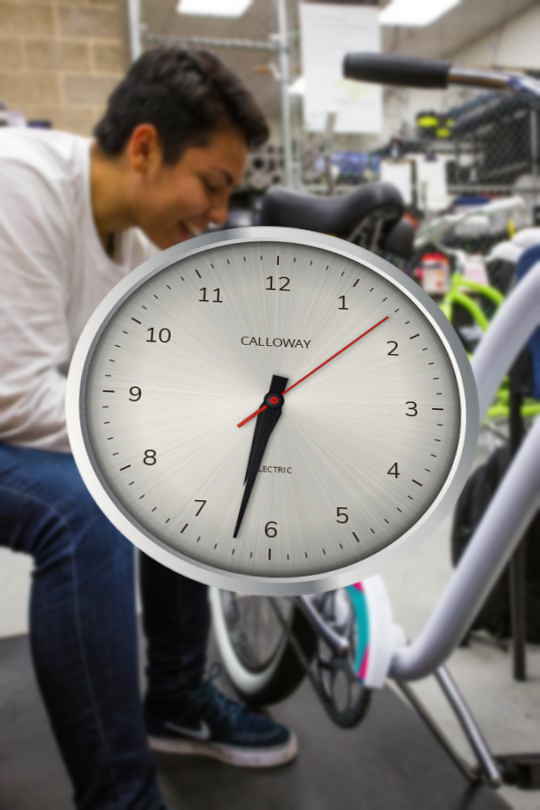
6:32:08
